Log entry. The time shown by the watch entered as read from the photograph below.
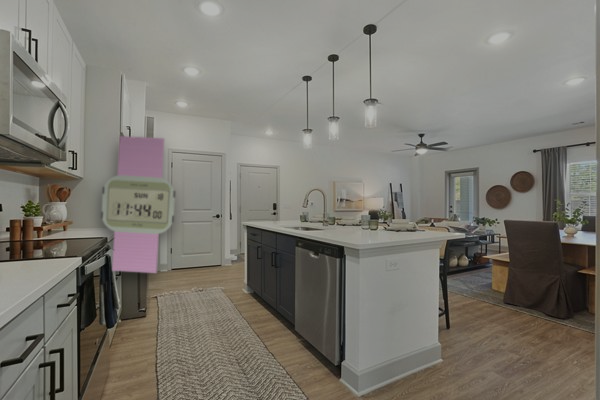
11:44
